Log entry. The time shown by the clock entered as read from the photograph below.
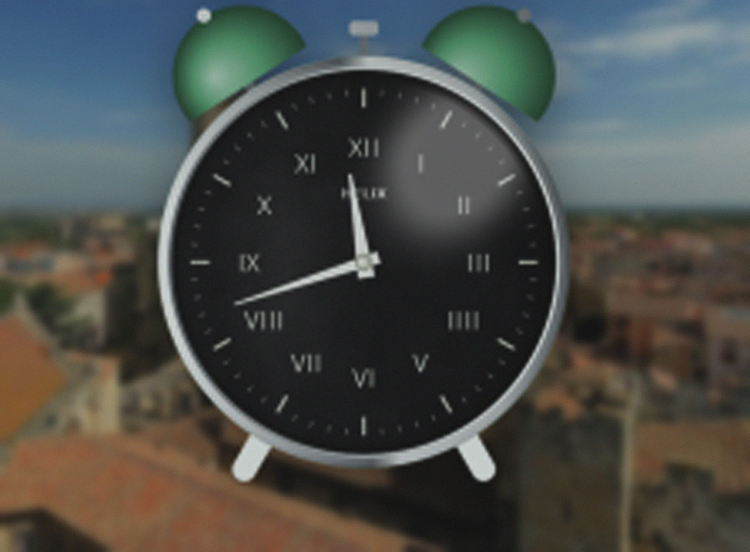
11:42
